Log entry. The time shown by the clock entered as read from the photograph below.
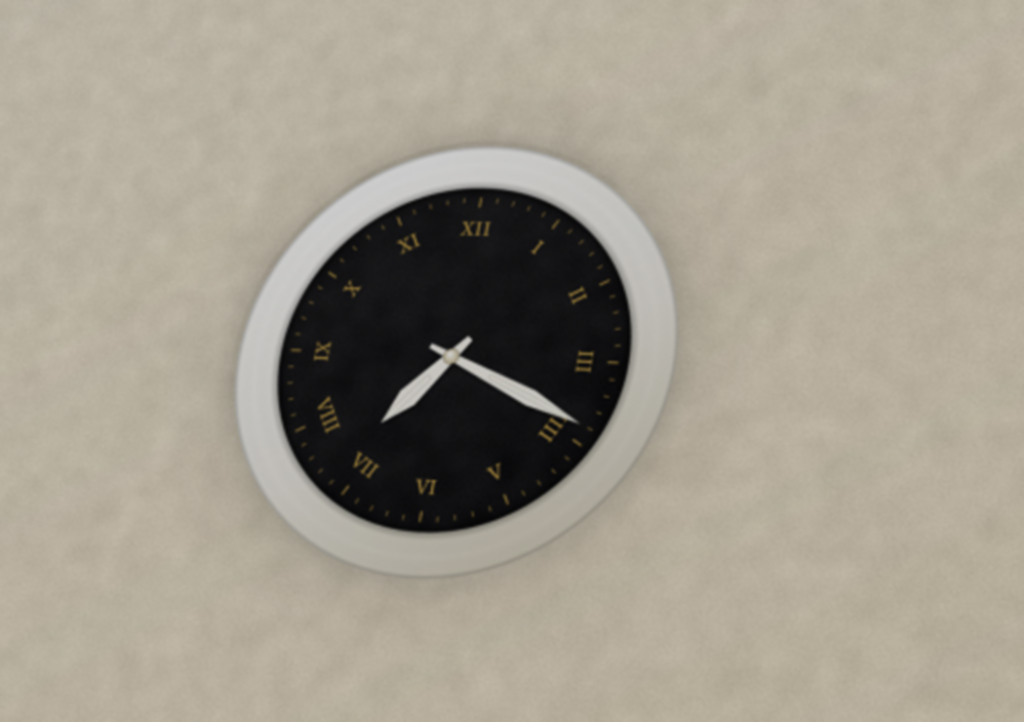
7:19
